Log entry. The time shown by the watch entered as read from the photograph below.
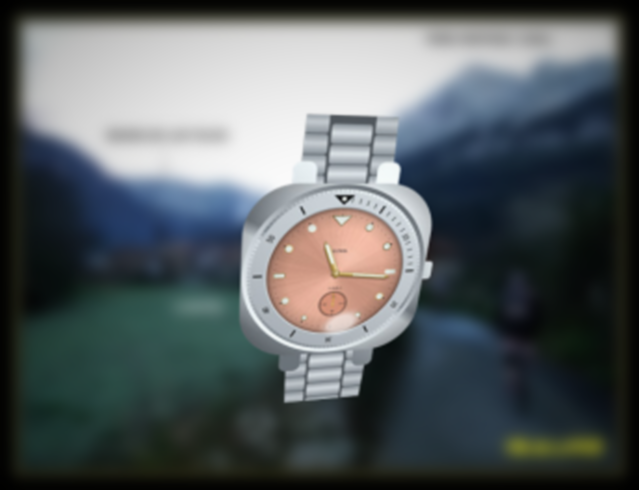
11:16
